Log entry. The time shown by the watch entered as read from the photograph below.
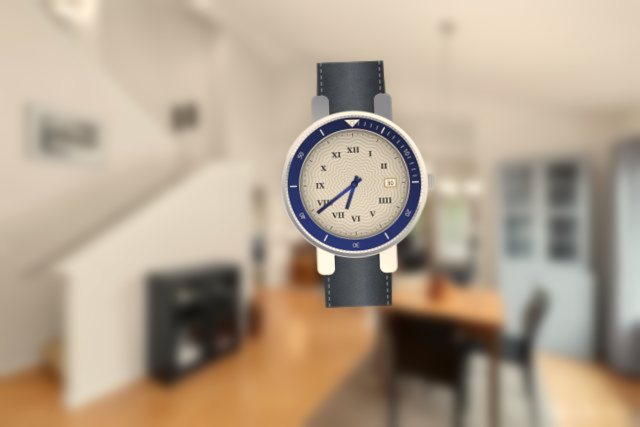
6:39
